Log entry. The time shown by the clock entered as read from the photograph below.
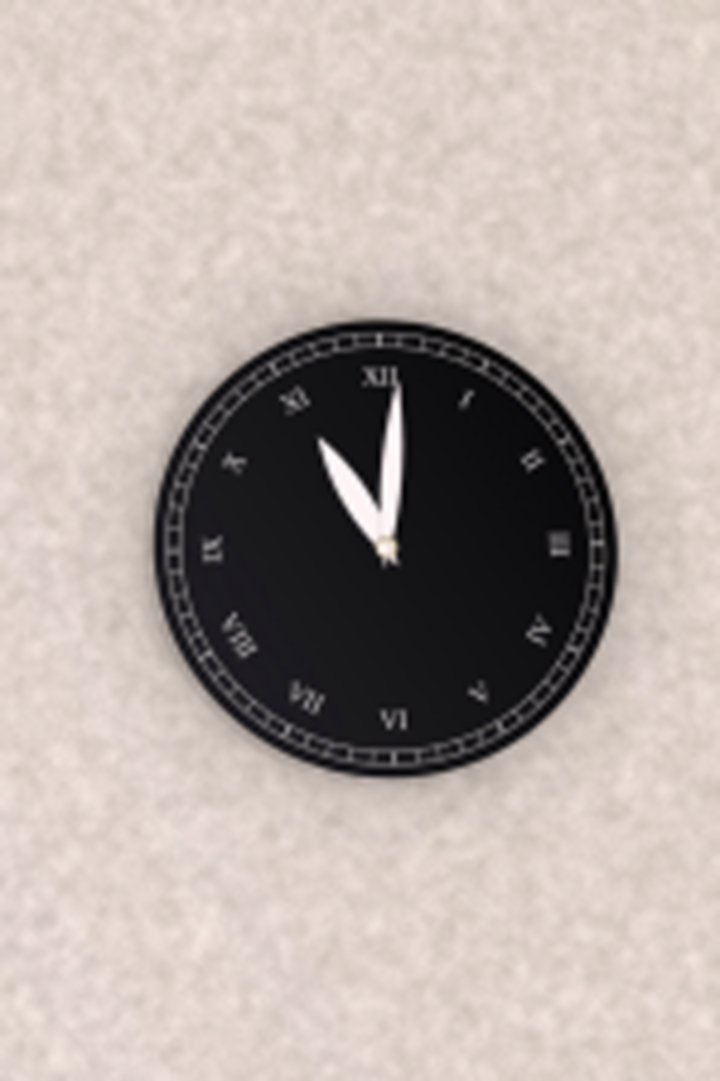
11:01
